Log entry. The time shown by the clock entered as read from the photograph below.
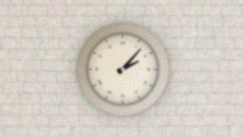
2:07
